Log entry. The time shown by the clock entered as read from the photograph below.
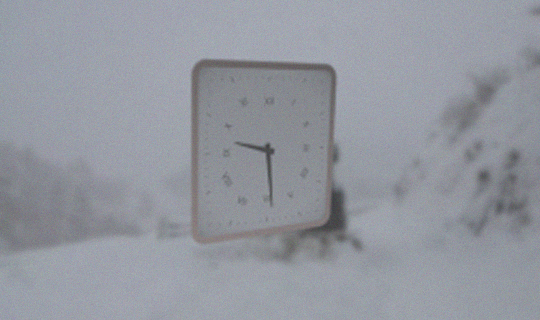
9:29
